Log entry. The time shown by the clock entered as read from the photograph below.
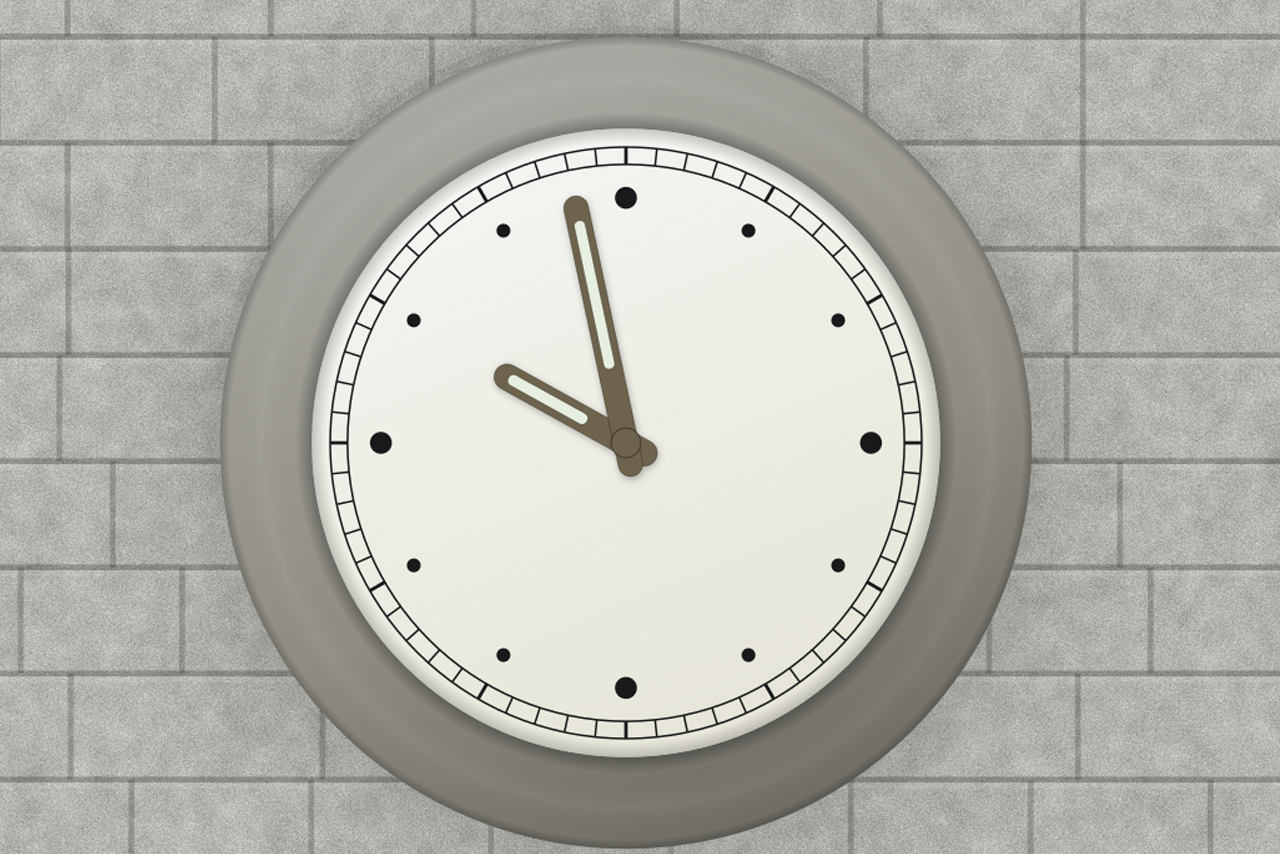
9:58
